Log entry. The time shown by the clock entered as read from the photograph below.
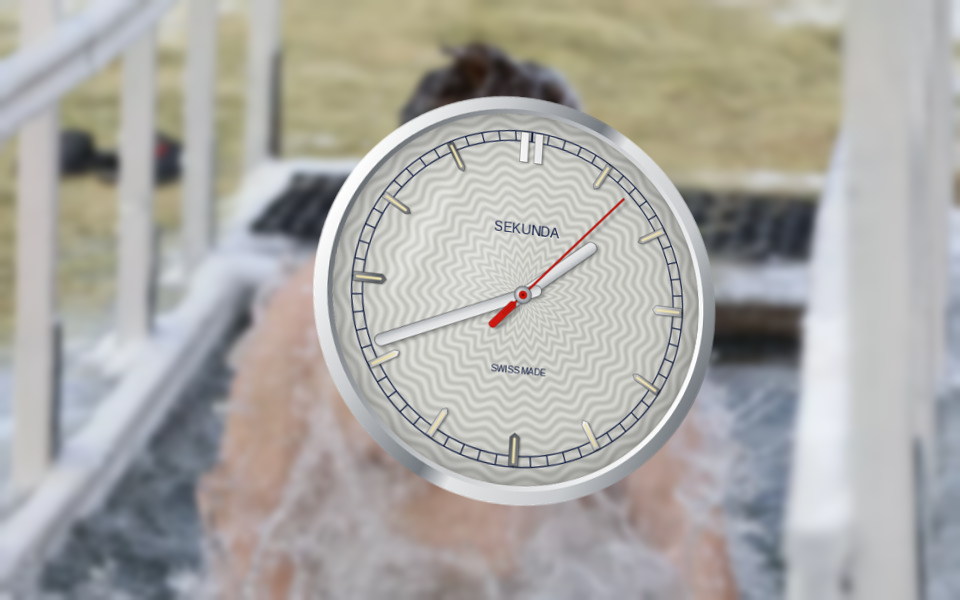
1:41:07
